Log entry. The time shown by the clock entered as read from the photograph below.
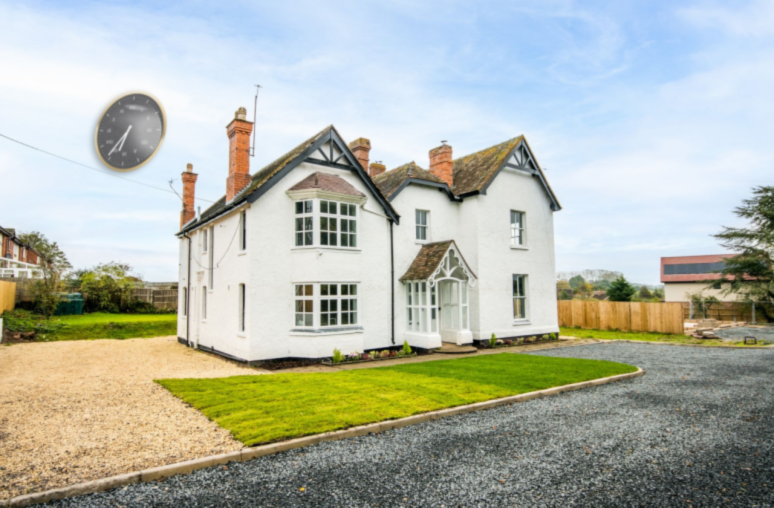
6:36
